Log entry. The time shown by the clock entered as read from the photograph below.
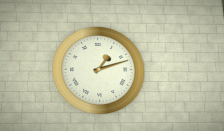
1:12
